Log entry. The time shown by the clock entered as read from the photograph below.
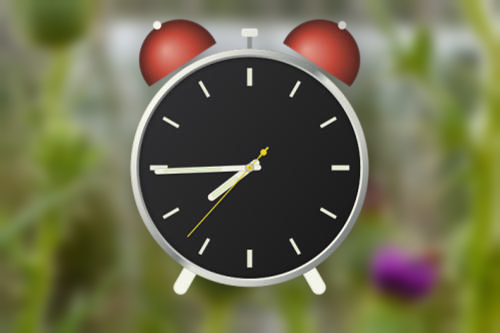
7:44:37
